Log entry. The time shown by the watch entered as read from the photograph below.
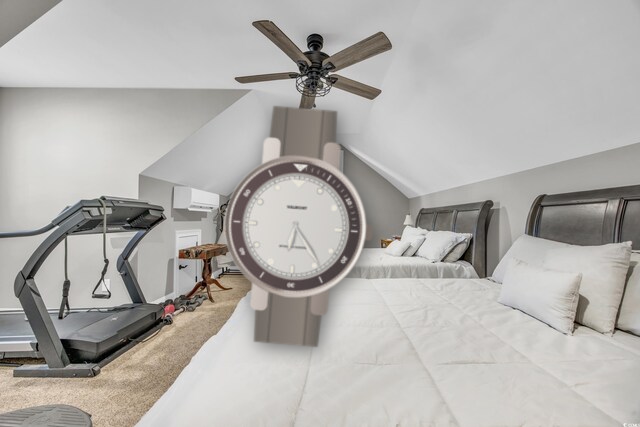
6:24
